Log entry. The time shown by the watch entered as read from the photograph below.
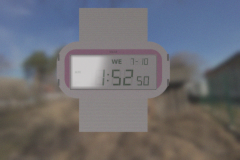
1:52:50
